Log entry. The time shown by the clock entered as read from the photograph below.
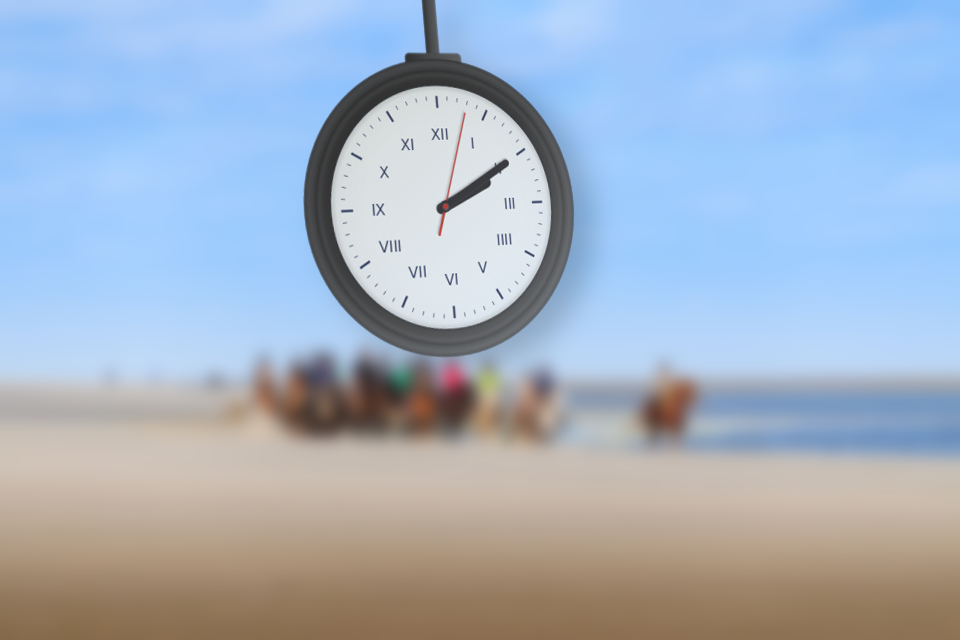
2:10:03
